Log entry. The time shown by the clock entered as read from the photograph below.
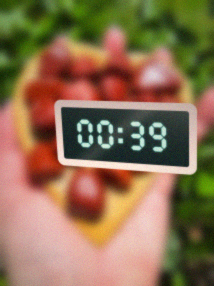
0:39
